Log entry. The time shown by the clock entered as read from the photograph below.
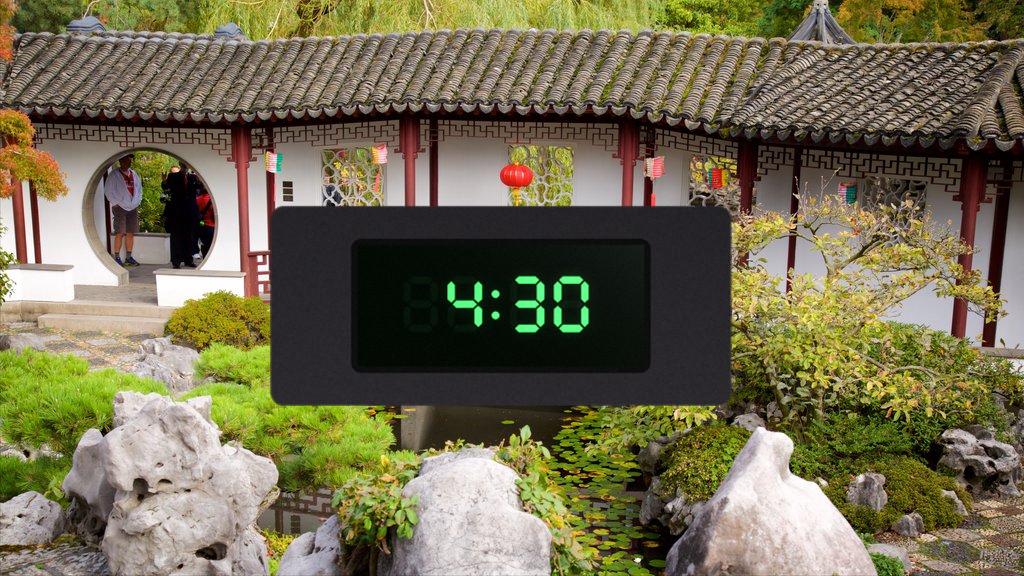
4:30
